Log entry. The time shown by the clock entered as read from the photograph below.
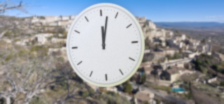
12:02
